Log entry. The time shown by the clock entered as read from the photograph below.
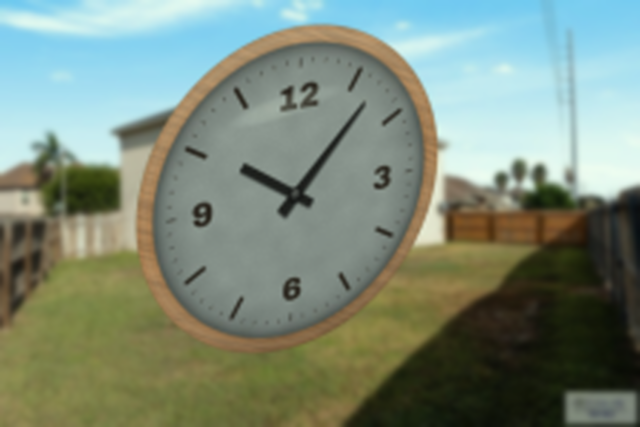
10:07
